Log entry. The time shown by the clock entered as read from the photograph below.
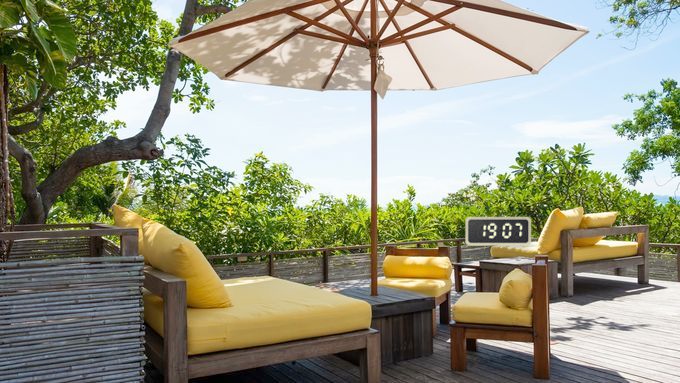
19:07
